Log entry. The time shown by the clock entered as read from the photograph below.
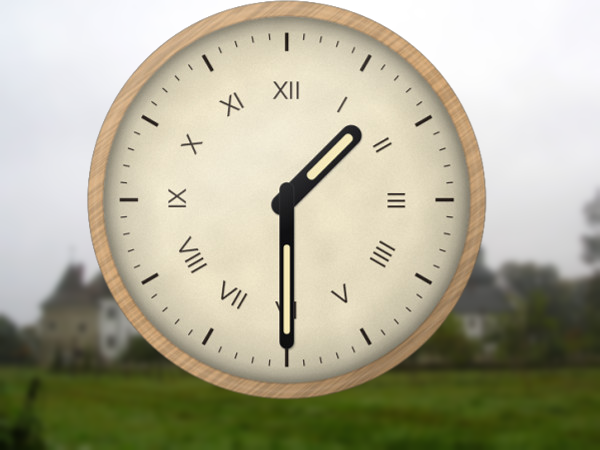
1:30
